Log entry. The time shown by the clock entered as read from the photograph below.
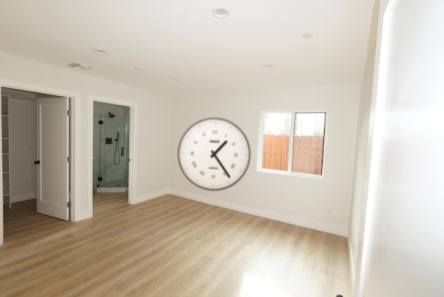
1:24
